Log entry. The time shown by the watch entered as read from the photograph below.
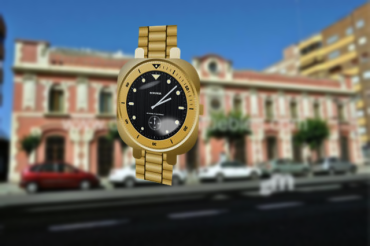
2:08
